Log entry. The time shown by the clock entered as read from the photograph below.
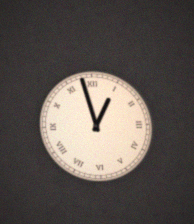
12:58
